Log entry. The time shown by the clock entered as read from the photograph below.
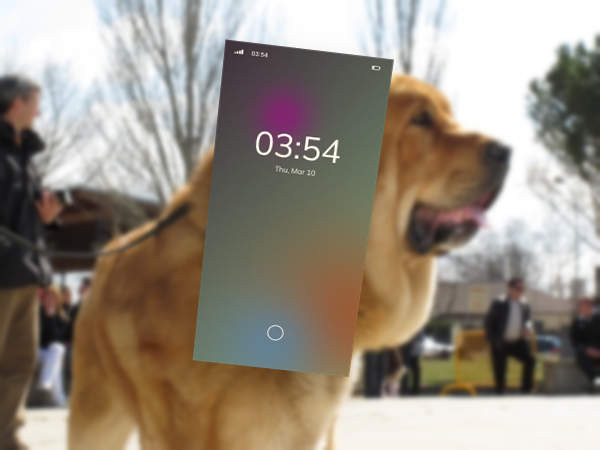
3:54
